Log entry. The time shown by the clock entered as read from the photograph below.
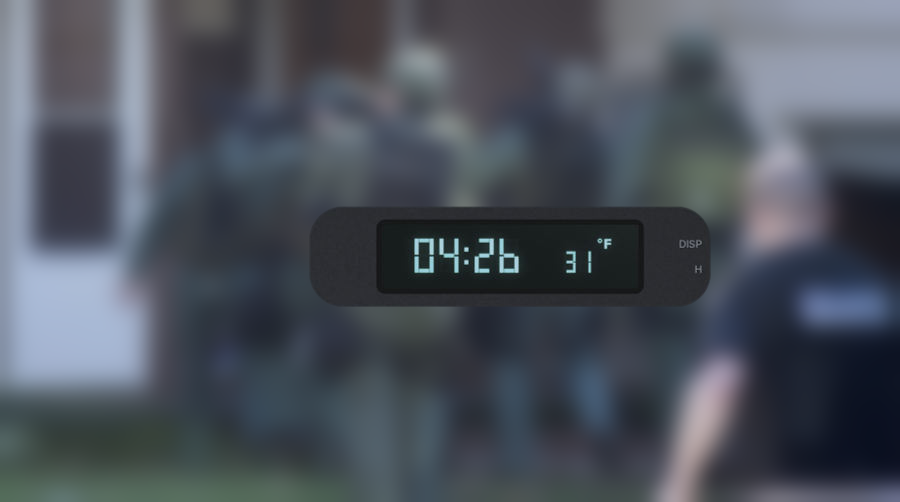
4:26
